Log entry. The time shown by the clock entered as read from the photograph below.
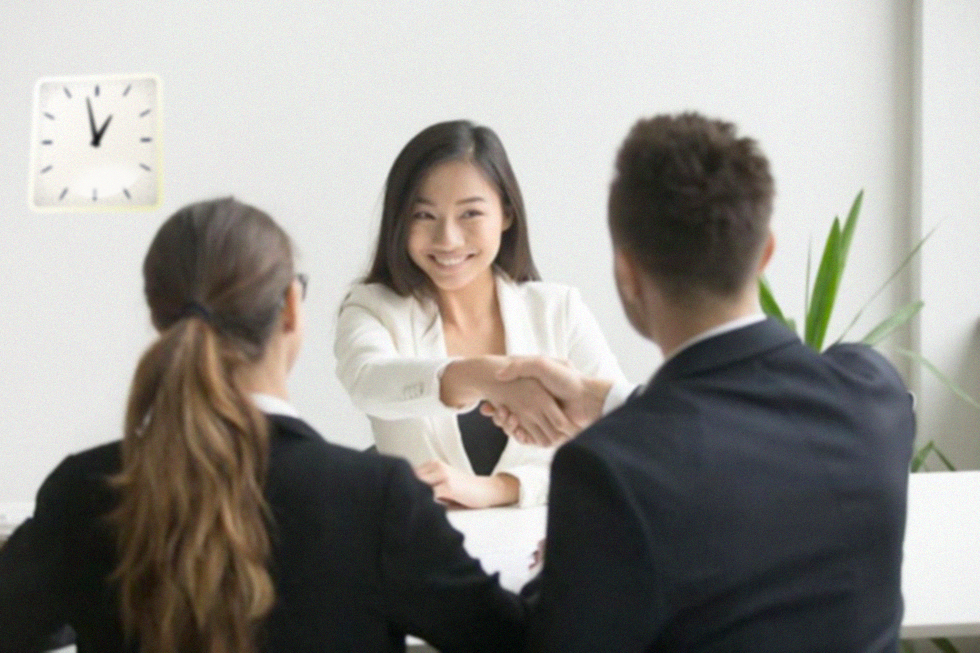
12:58
